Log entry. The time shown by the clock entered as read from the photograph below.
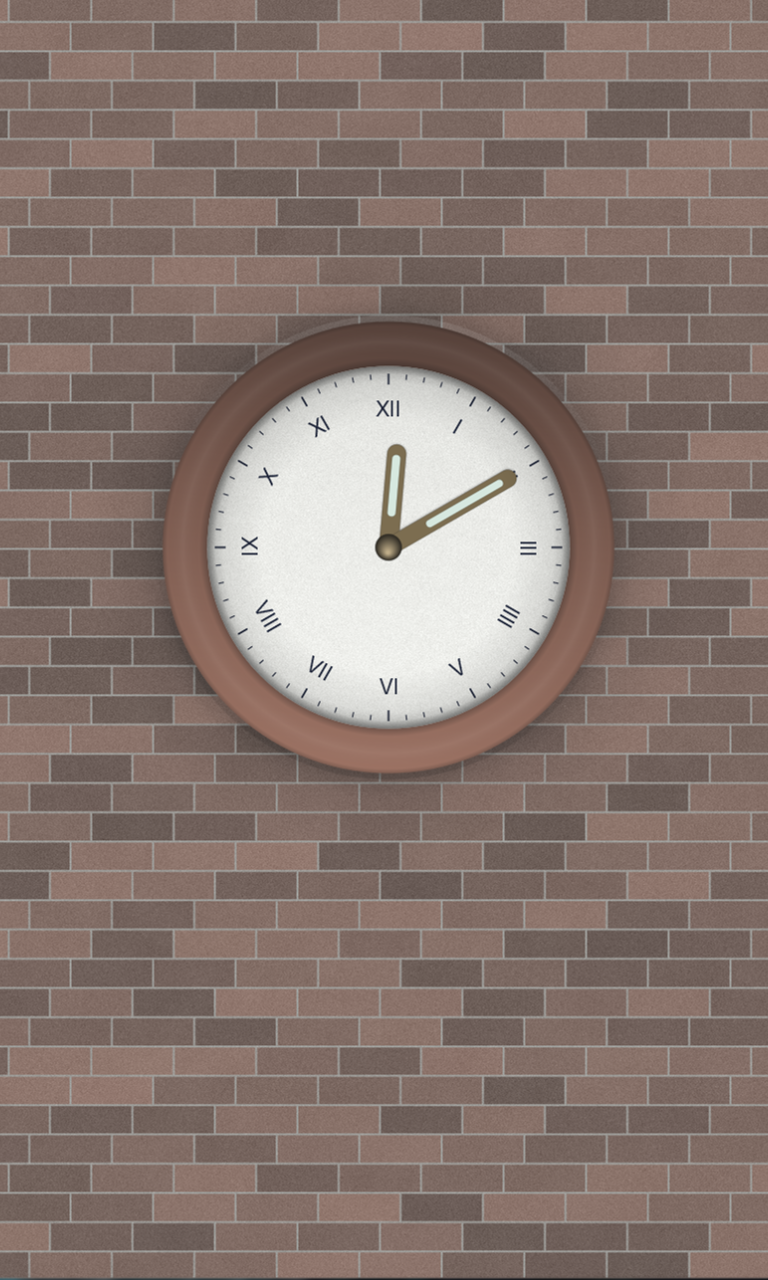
12:10
